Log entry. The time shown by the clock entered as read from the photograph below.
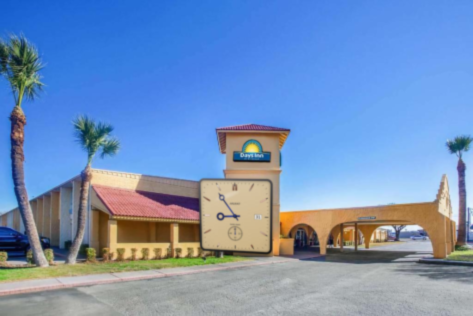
8:54
